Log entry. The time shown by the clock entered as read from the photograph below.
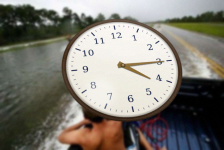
4:15
